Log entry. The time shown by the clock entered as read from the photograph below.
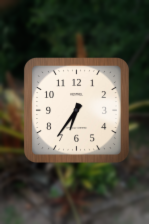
6:36
